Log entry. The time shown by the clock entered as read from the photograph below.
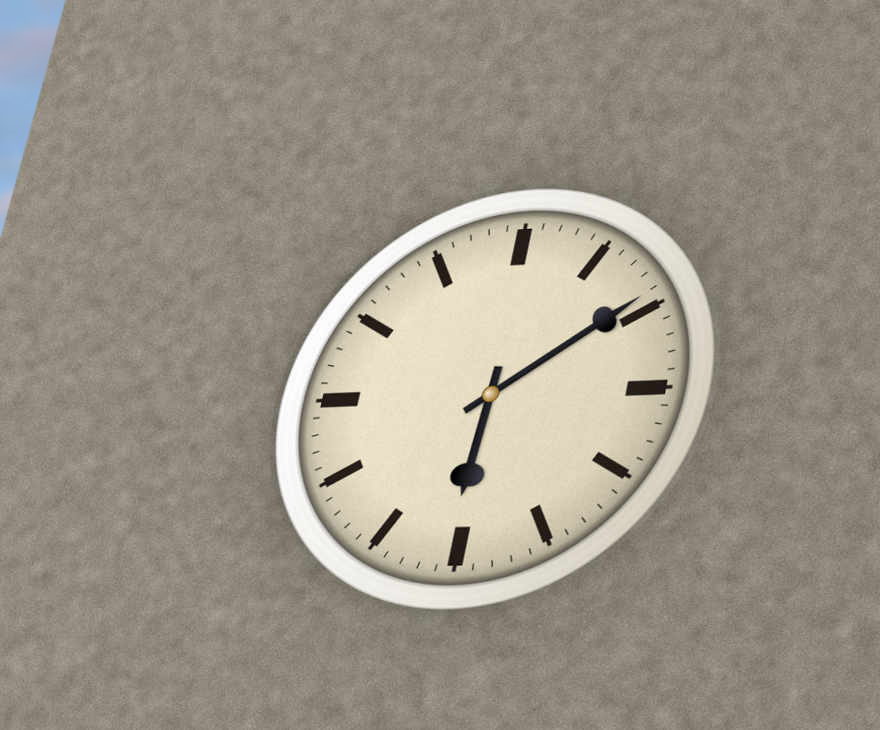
6:09
